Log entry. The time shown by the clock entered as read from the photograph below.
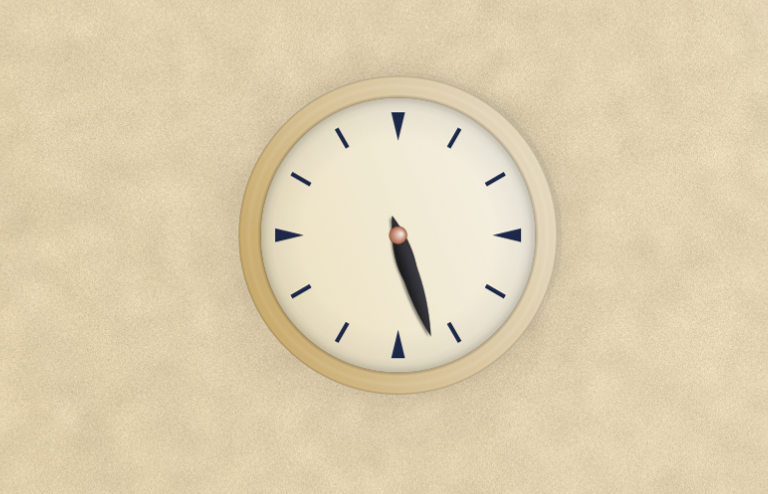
5:27
